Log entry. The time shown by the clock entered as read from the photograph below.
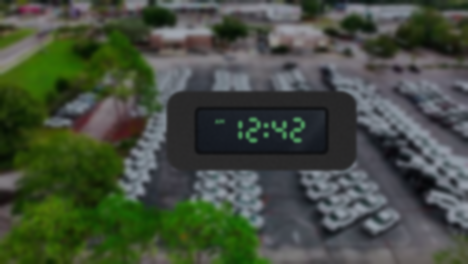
12:42
